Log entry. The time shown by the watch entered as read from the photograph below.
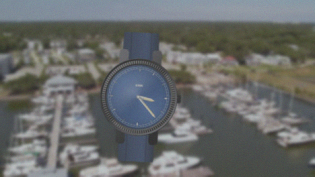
3:23
